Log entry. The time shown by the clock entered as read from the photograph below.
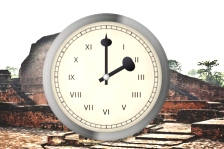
2:00
